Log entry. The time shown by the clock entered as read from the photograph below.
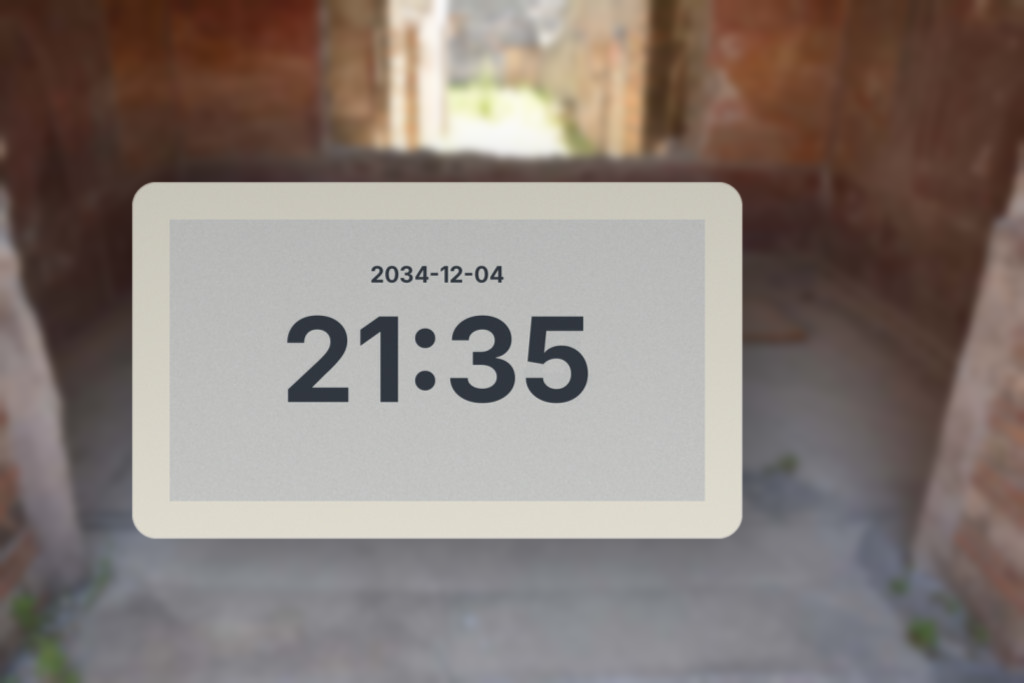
21:35
